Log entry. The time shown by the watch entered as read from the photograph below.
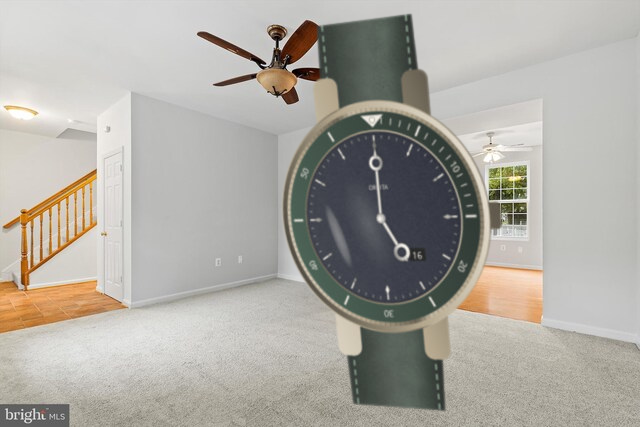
5:00
